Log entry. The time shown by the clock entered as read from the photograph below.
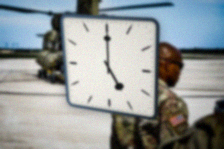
5:00
